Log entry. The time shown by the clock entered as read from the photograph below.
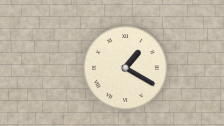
1:20
